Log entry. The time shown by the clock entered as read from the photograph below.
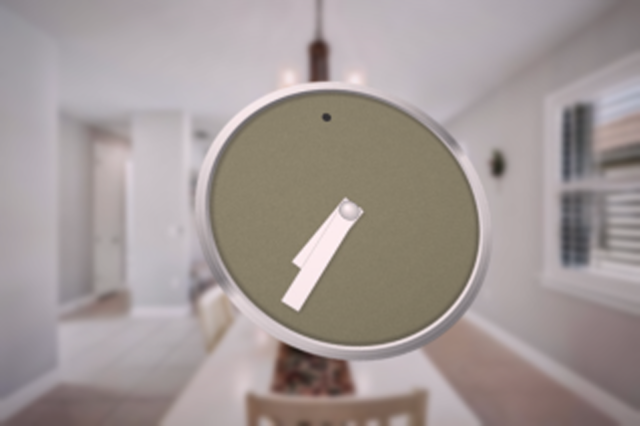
7:37
